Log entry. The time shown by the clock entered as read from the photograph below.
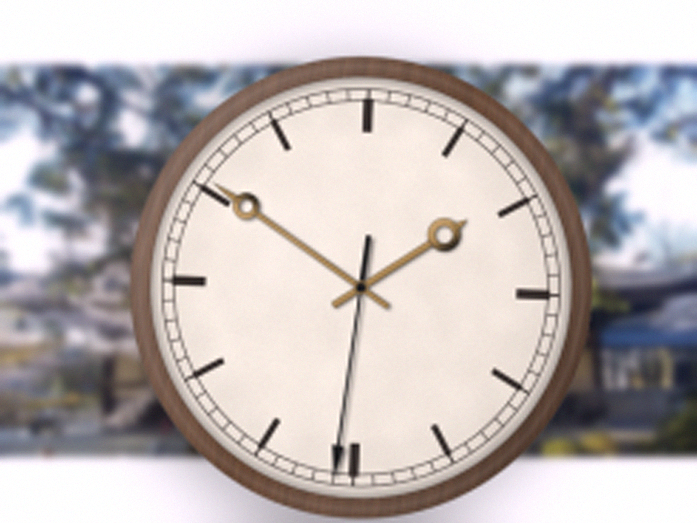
1:50:31
